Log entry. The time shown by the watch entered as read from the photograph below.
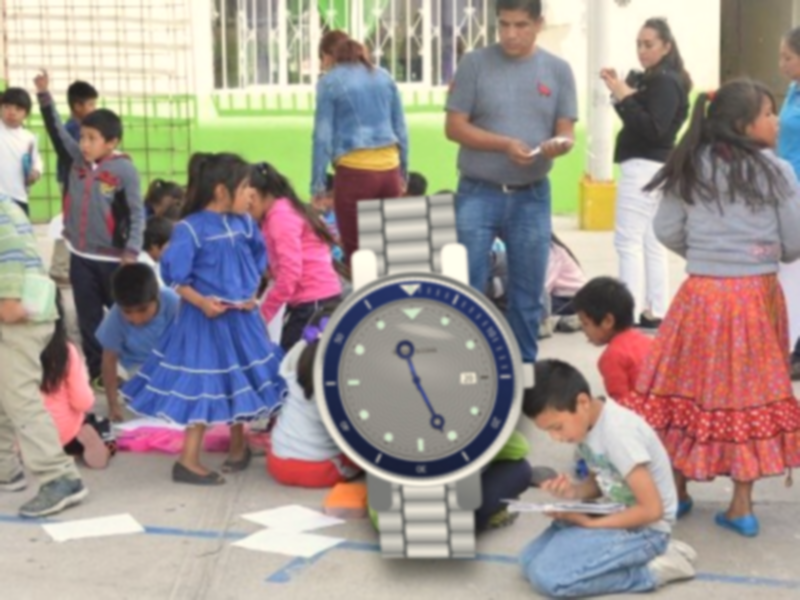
11:26
